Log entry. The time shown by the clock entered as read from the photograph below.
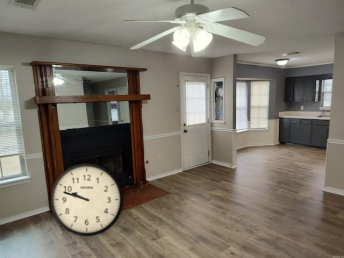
9:48
